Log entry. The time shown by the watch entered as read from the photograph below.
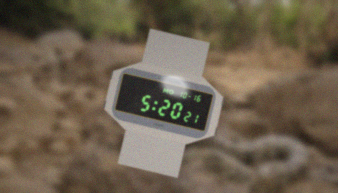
5:20:21
